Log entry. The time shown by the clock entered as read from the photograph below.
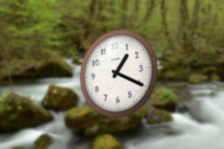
1:20
